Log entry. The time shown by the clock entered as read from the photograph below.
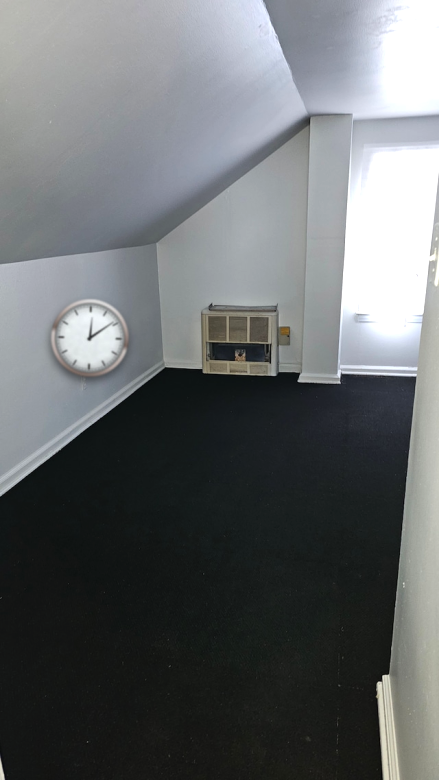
12:09
